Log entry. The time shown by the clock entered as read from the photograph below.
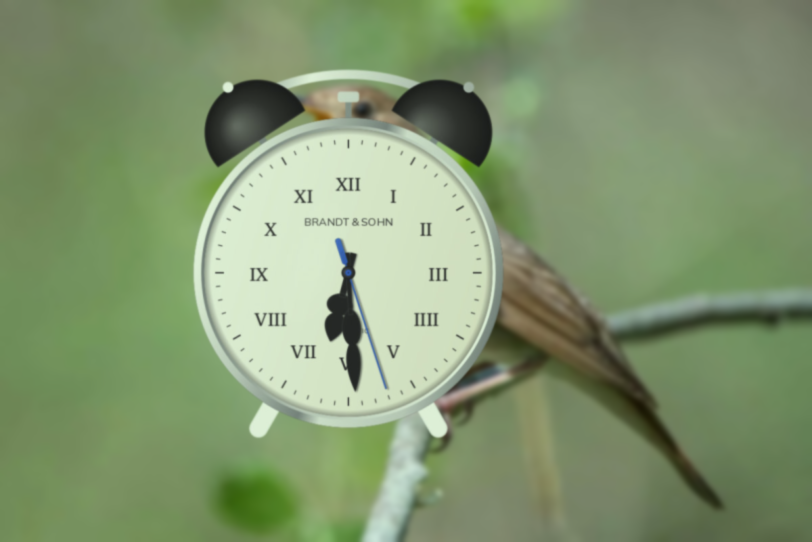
6:29:27
